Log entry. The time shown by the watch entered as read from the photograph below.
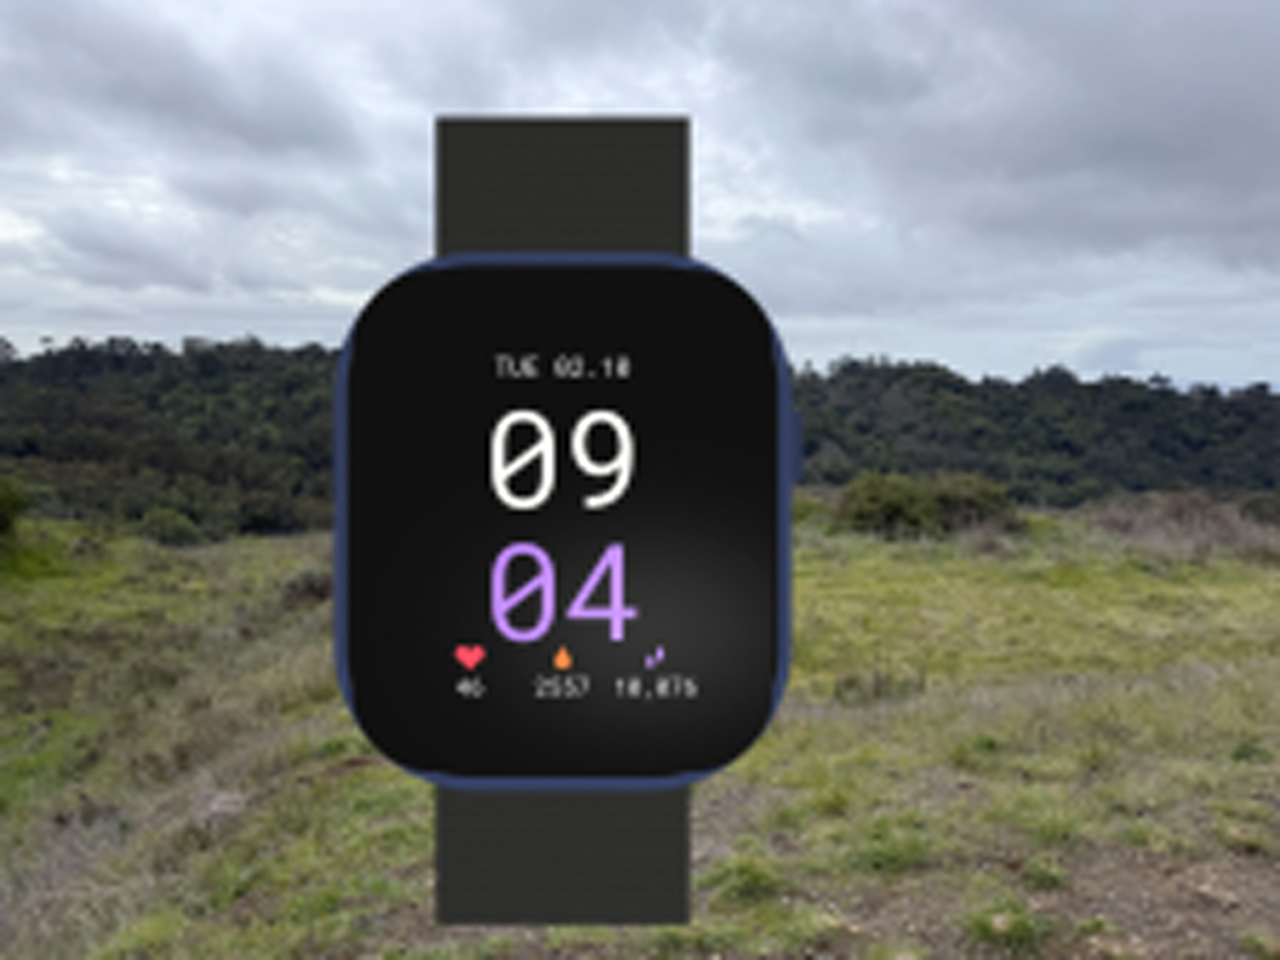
9:04
